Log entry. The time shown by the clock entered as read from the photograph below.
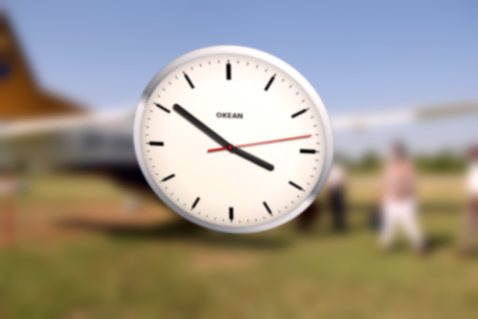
3:51:13
